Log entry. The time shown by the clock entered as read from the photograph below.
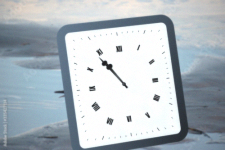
10:54
